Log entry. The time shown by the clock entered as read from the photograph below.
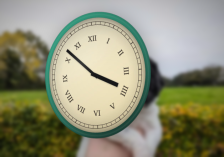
3:52
